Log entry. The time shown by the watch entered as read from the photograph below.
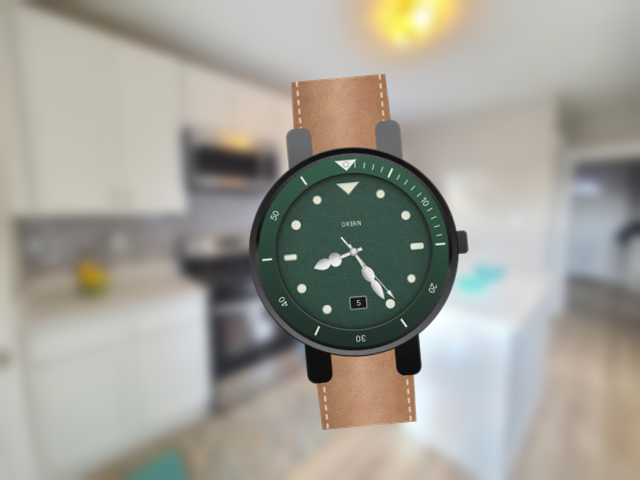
8:25:24
